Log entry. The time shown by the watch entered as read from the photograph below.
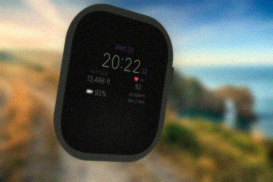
20:22
